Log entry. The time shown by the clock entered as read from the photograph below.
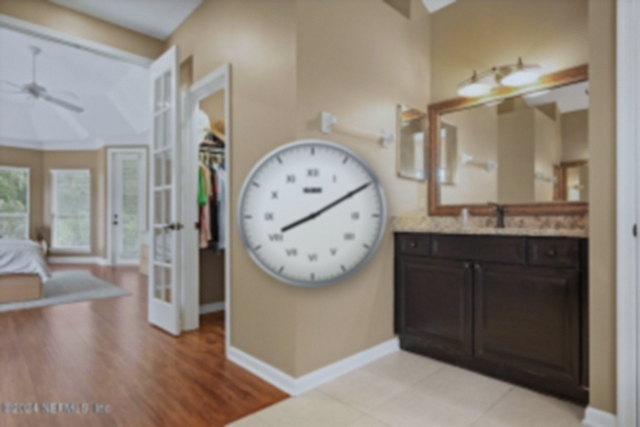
8:10
